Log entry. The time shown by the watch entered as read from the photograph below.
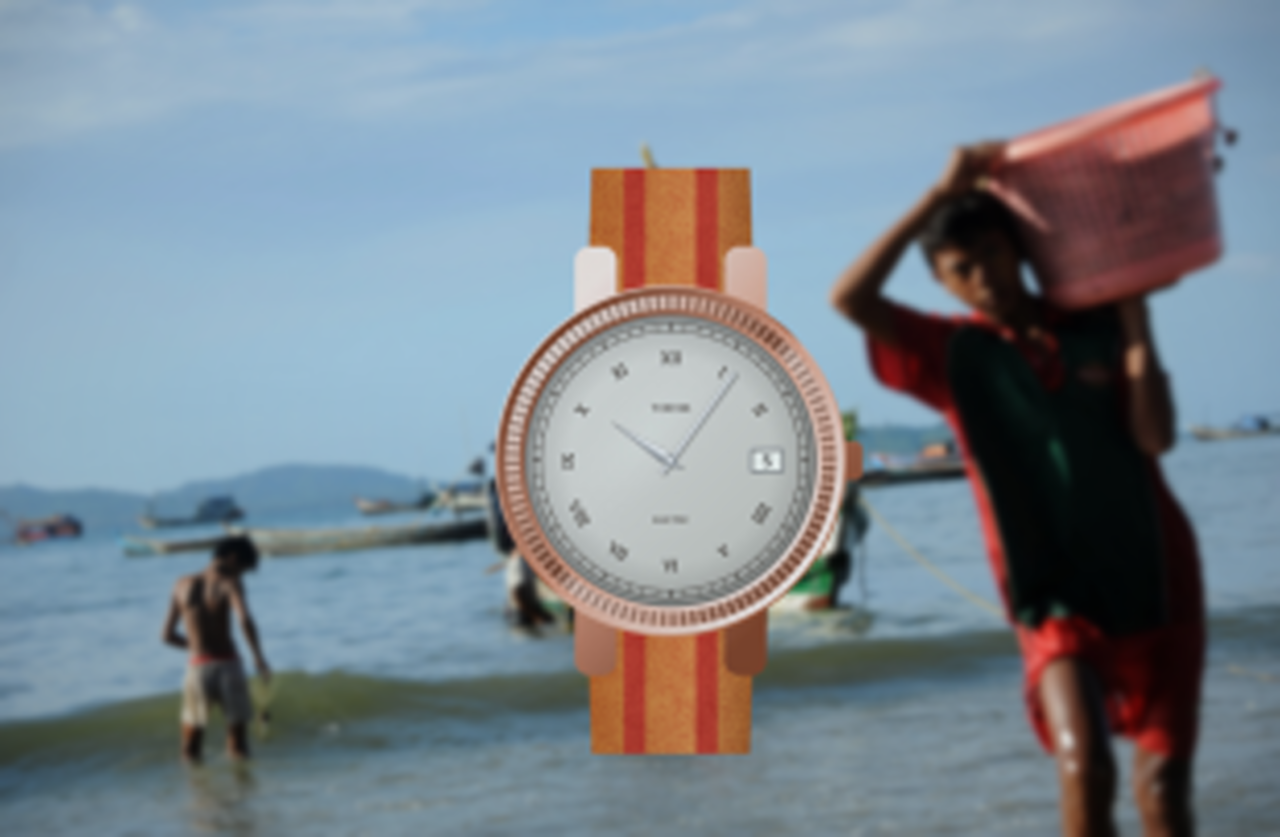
10:06
